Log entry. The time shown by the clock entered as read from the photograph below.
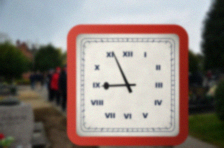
8:56
